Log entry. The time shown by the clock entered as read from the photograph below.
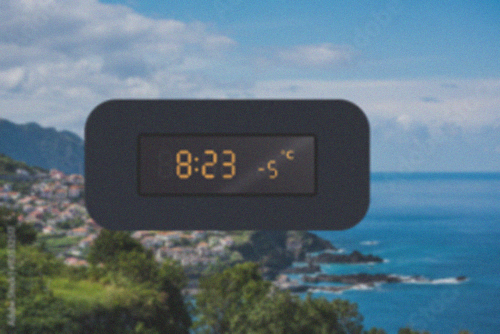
8:23
